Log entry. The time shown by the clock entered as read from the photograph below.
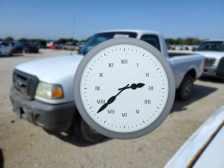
2:38
